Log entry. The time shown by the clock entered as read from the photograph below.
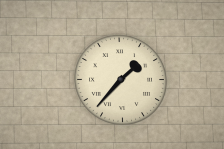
1:37
